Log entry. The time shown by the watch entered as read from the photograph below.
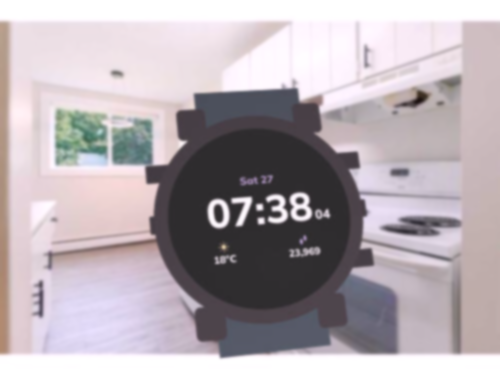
7:38:04
